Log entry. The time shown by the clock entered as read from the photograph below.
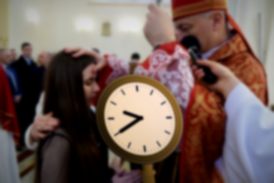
9:40
